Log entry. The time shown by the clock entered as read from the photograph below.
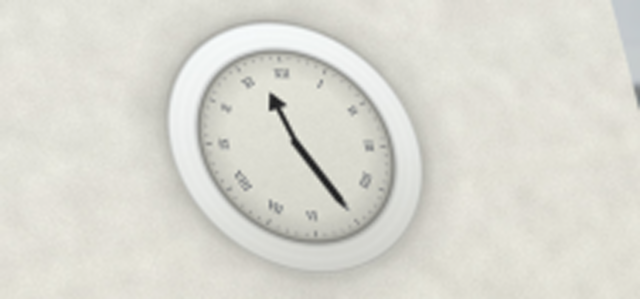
11:25
